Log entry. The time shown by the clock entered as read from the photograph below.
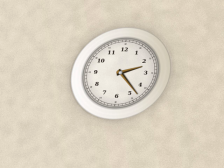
2:23
